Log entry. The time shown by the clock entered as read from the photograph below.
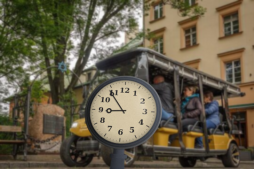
8:54
